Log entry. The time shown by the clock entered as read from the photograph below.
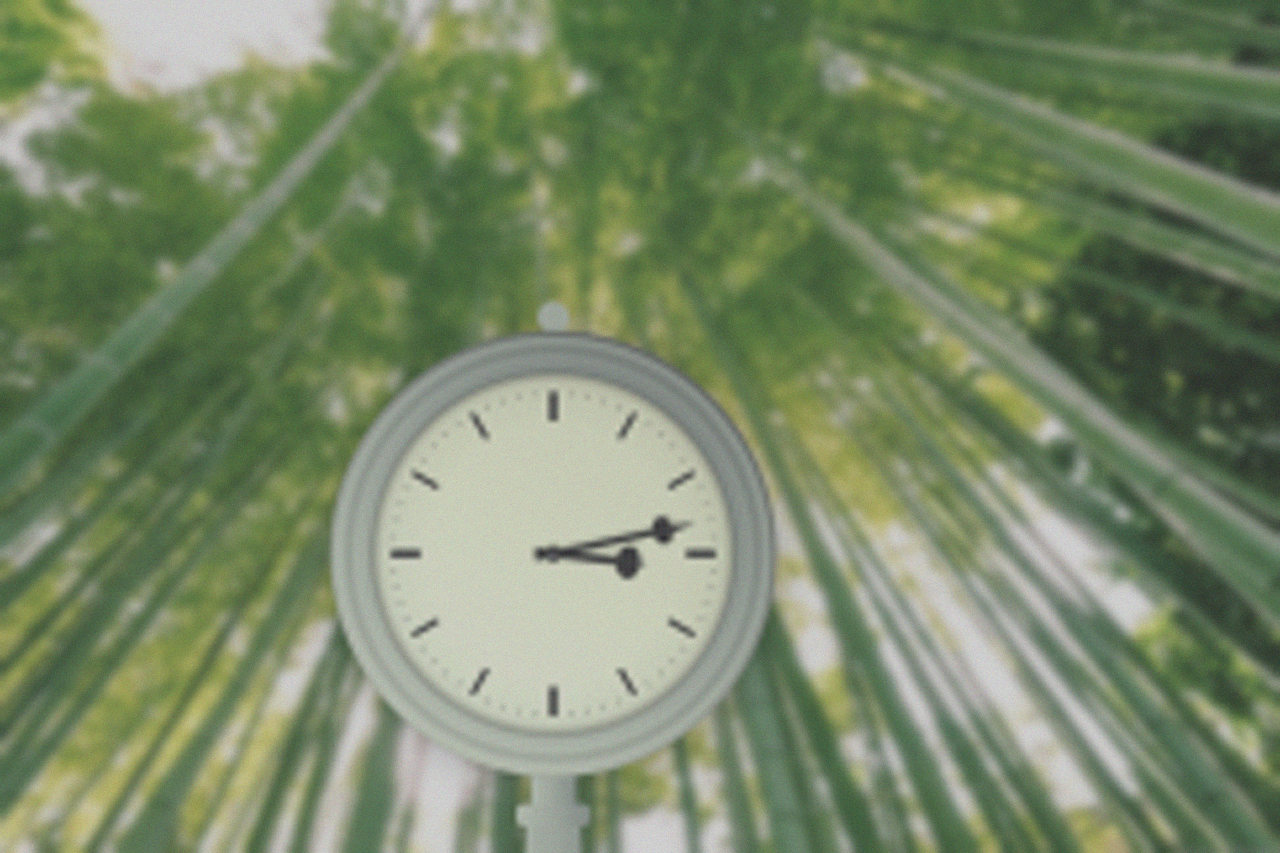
3:13
